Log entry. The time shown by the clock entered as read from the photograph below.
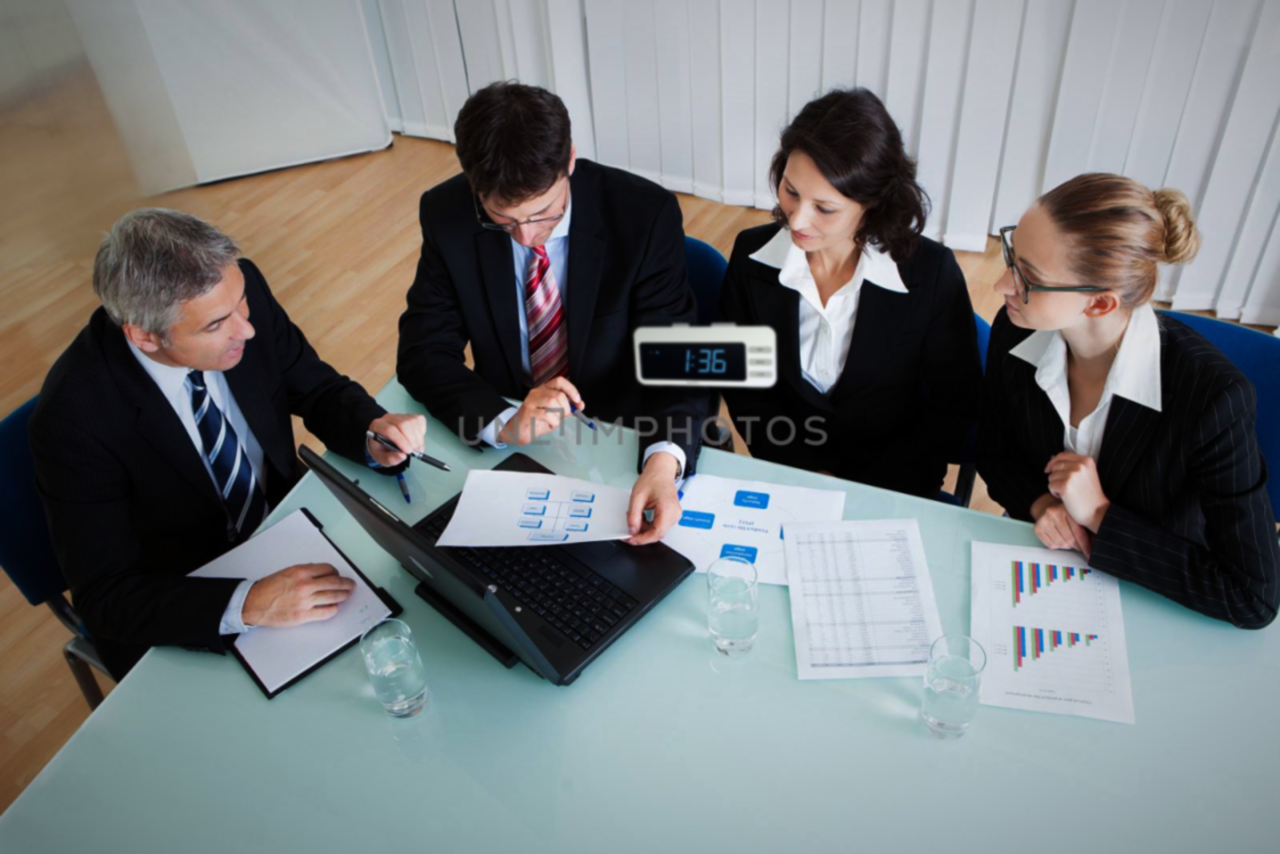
1:36
